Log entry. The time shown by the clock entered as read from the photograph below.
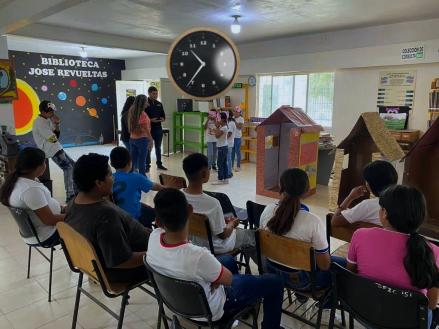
10:36
